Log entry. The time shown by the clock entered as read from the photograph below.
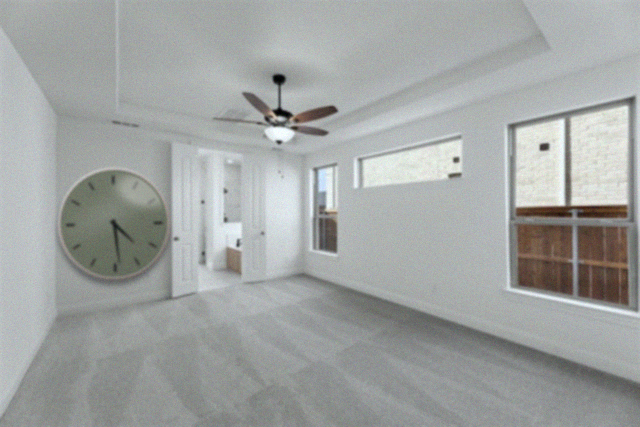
4:29
